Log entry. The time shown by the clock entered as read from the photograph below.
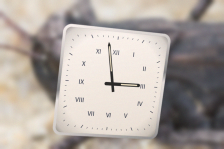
2:58
